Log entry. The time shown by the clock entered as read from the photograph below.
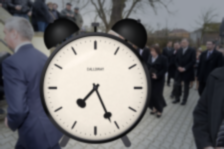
7:26
